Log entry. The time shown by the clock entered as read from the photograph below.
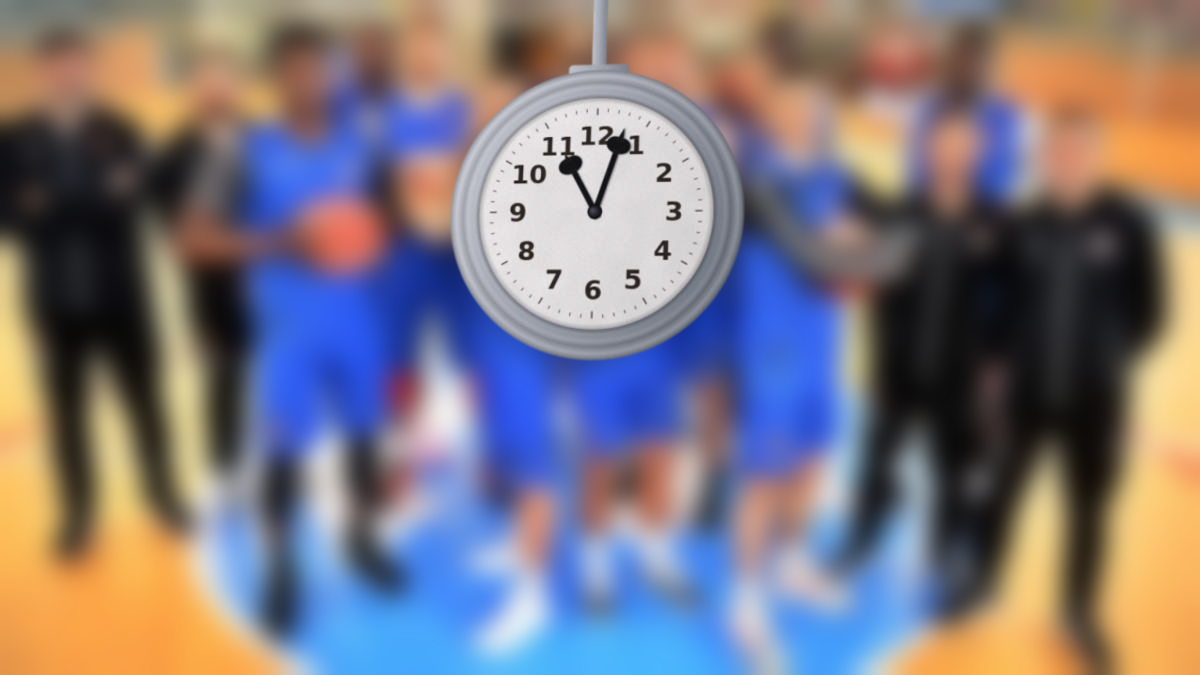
11:03
